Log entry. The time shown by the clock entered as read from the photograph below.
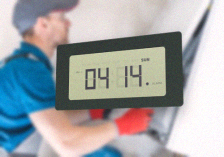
4:14
